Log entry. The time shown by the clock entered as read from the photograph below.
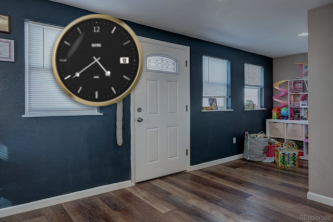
4:39
